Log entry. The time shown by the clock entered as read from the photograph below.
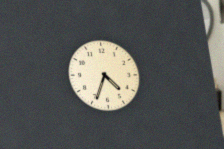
4:34
